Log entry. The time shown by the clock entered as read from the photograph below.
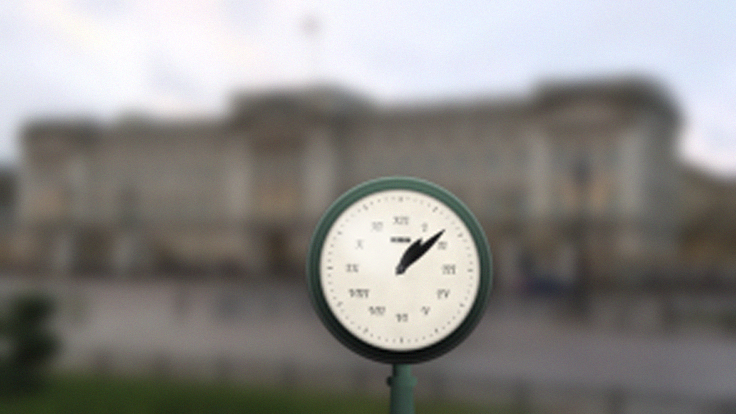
1:08
